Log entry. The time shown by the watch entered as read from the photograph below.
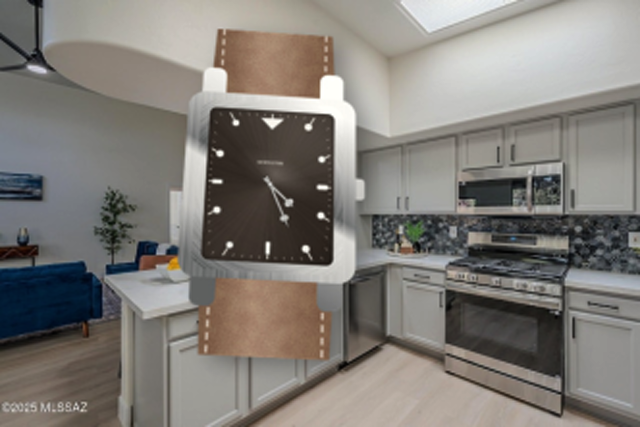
4:26
